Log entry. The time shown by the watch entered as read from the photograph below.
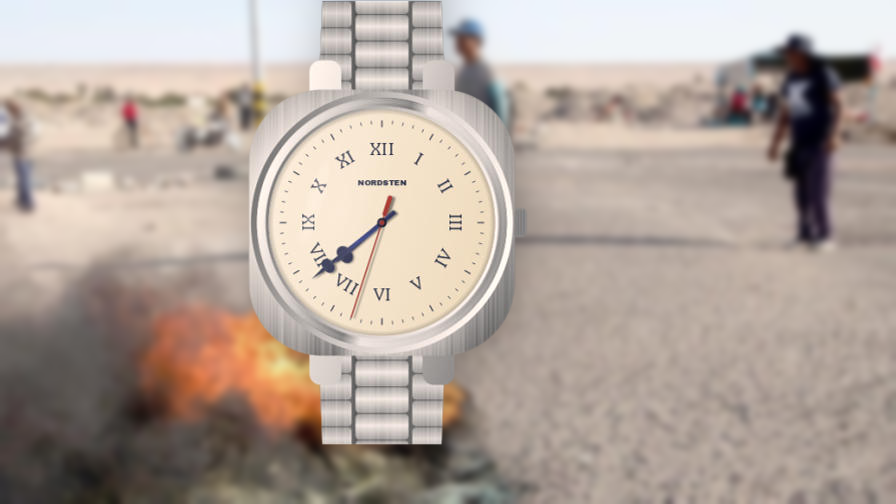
7:38:33
